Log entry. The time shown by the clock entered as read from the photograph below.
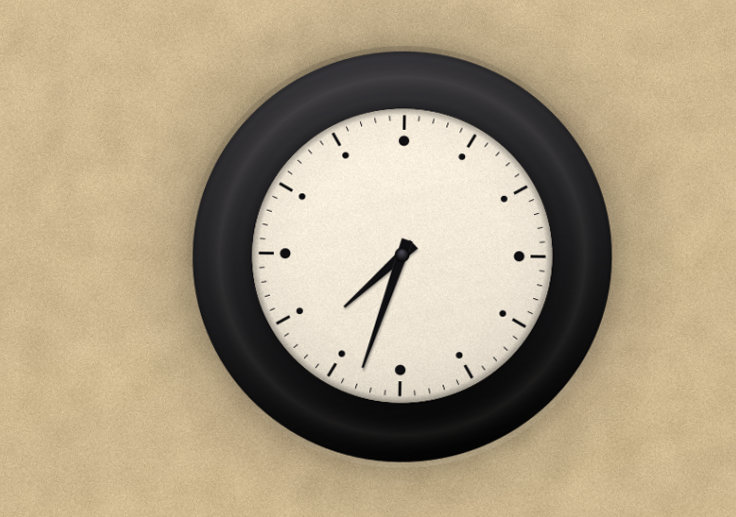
7:33
